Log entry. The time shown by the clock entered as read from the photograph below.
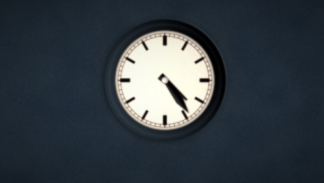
4:24
